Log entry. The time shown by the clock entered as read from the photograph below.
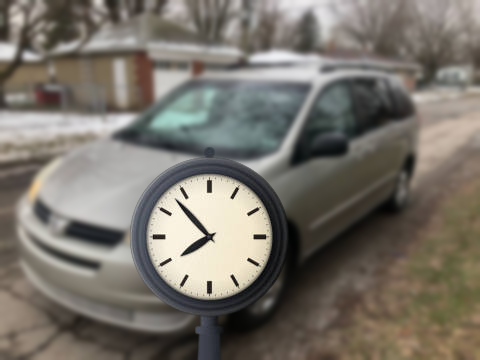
7:53
